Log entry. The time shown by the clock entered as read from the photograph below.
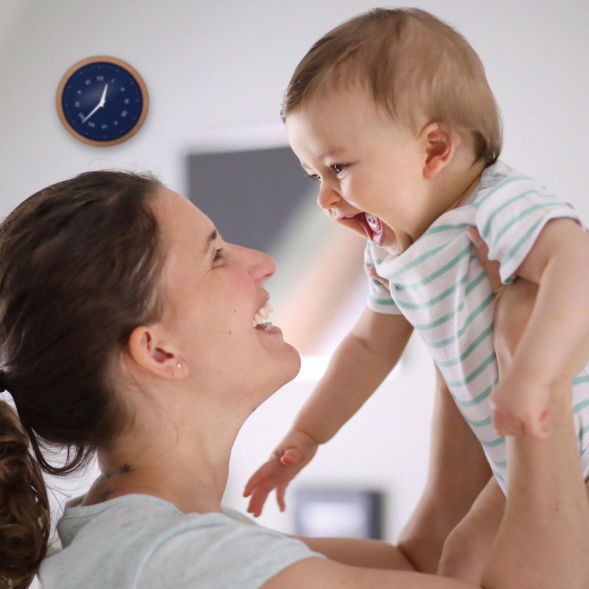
12:38
